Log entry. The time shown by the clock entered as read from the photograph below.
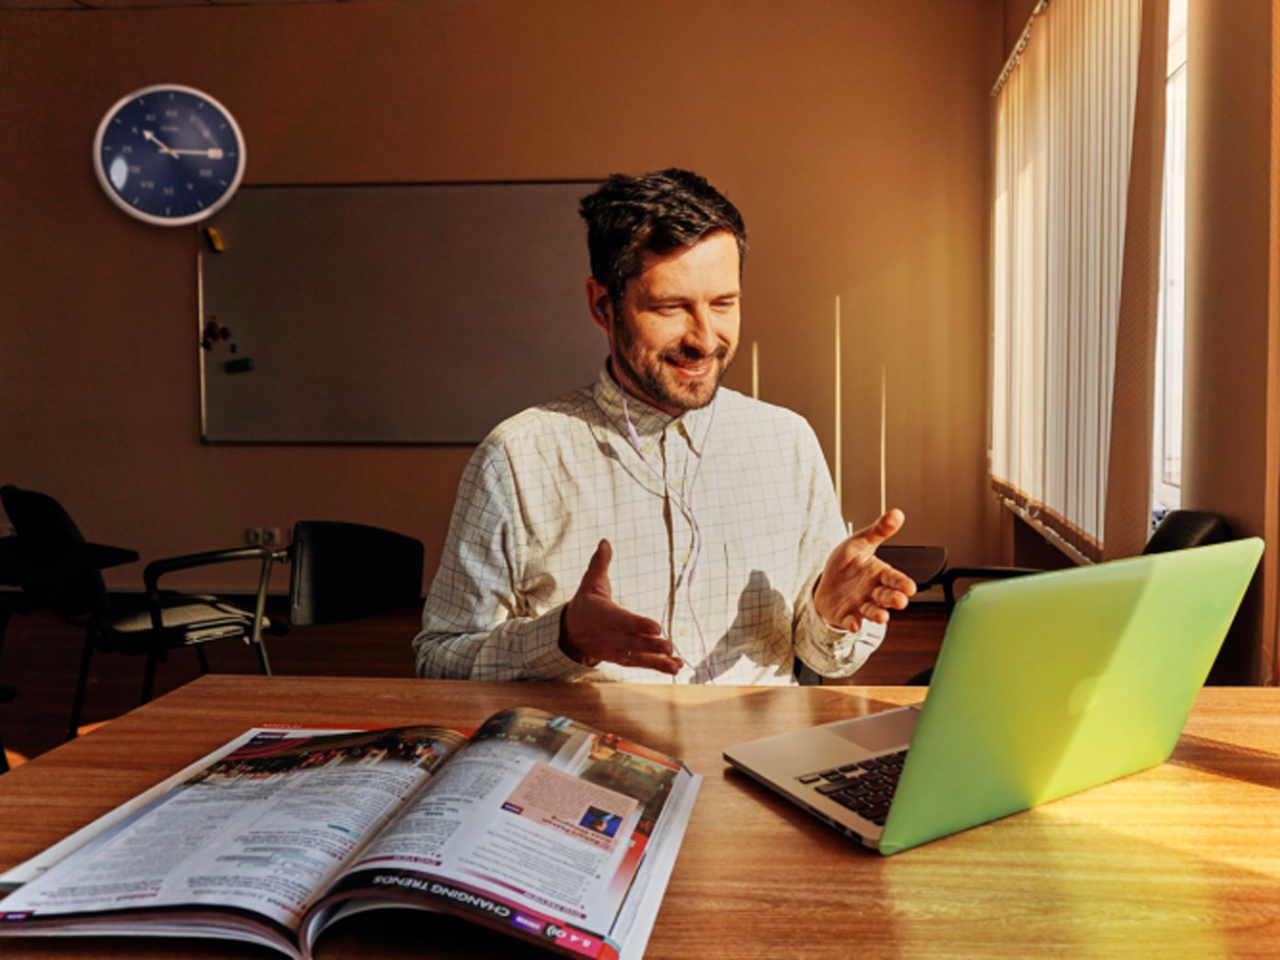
10:15
